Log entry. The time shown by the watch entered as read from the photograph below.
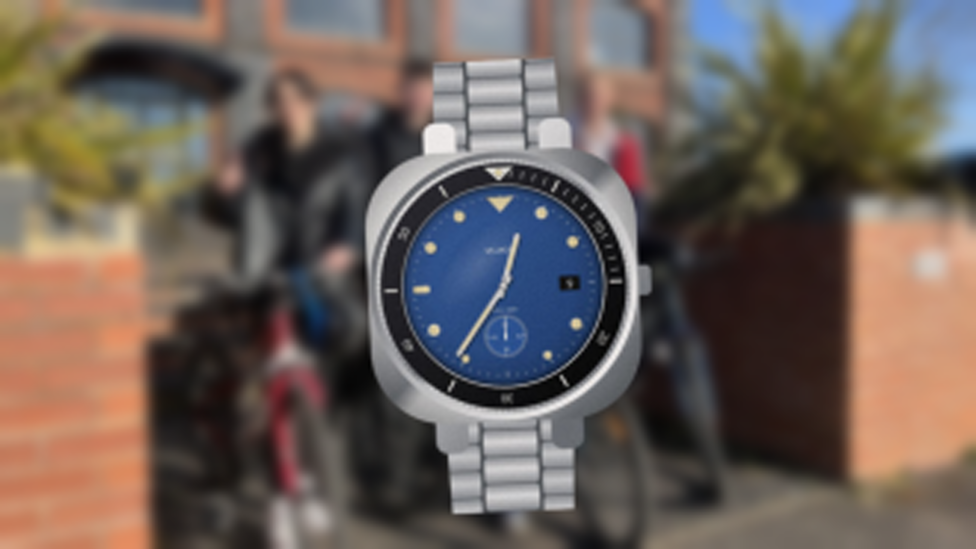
12:36
